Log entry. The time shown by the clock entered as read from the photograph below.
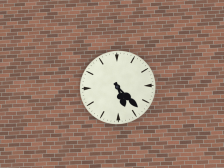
5:23
